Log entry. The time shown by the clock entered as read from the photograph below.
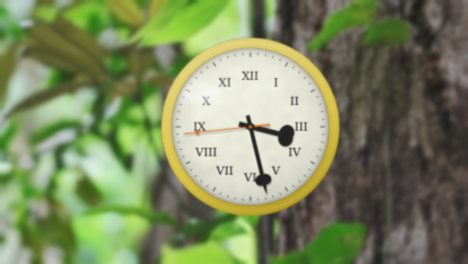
3:27:44
